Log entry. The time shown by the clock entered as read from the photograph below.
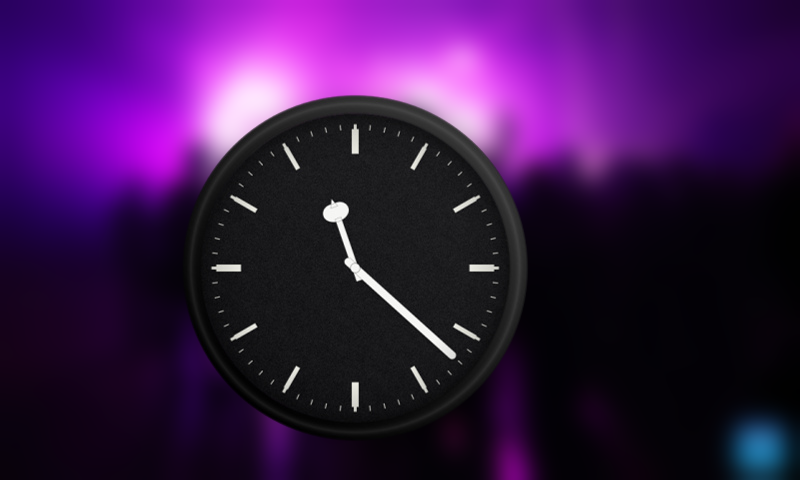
11:22
